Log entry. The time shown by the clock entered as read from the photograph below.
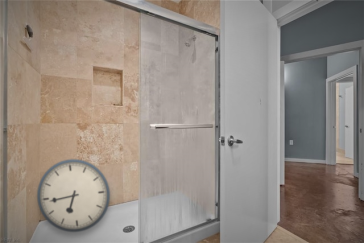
6:44
